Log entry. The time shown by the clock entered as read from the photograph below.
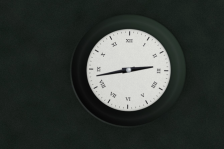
2:43
